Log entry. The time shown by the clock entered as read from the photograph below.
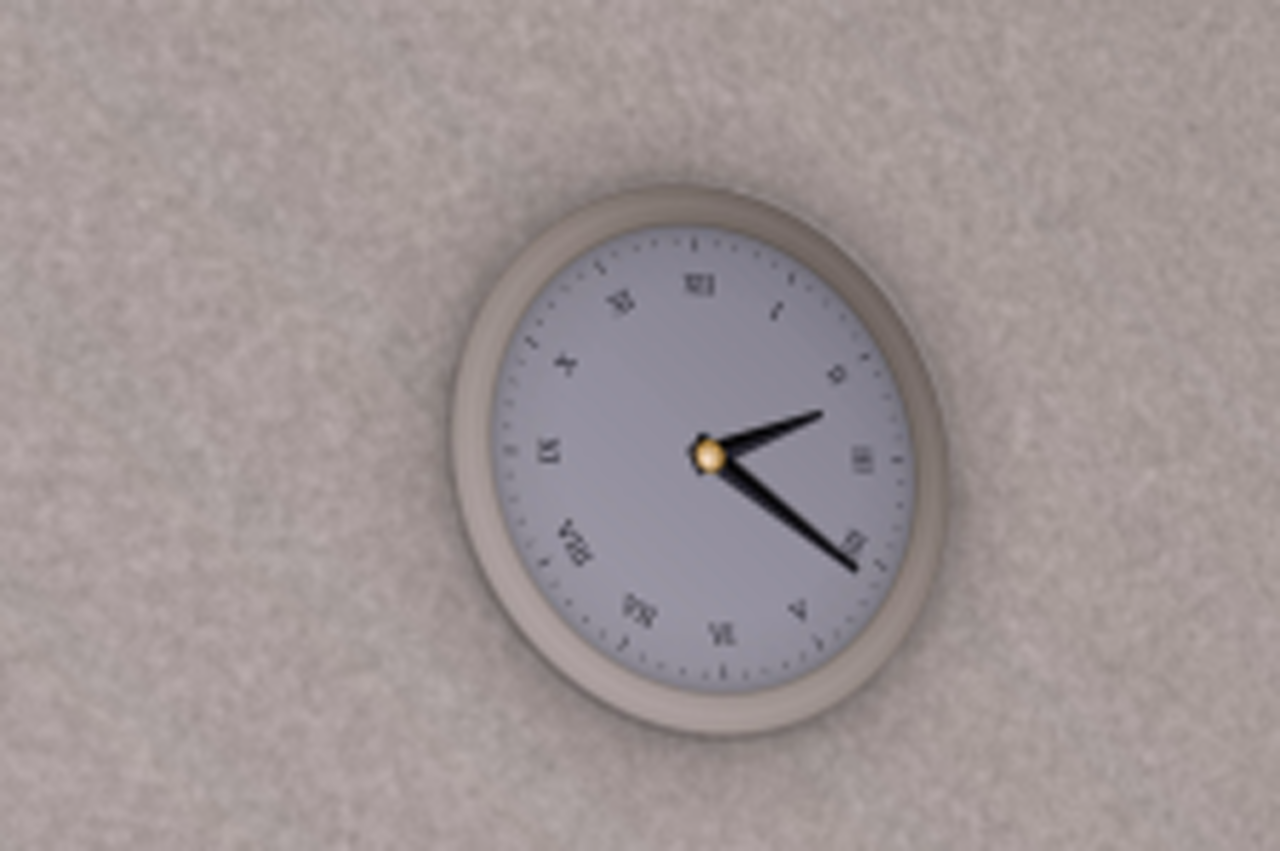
2:21
